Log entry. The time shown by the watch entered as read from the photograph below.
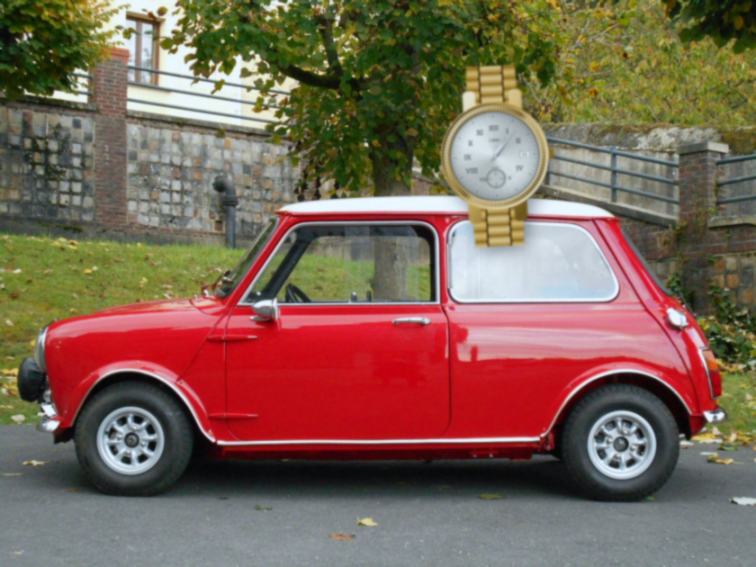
1:07
